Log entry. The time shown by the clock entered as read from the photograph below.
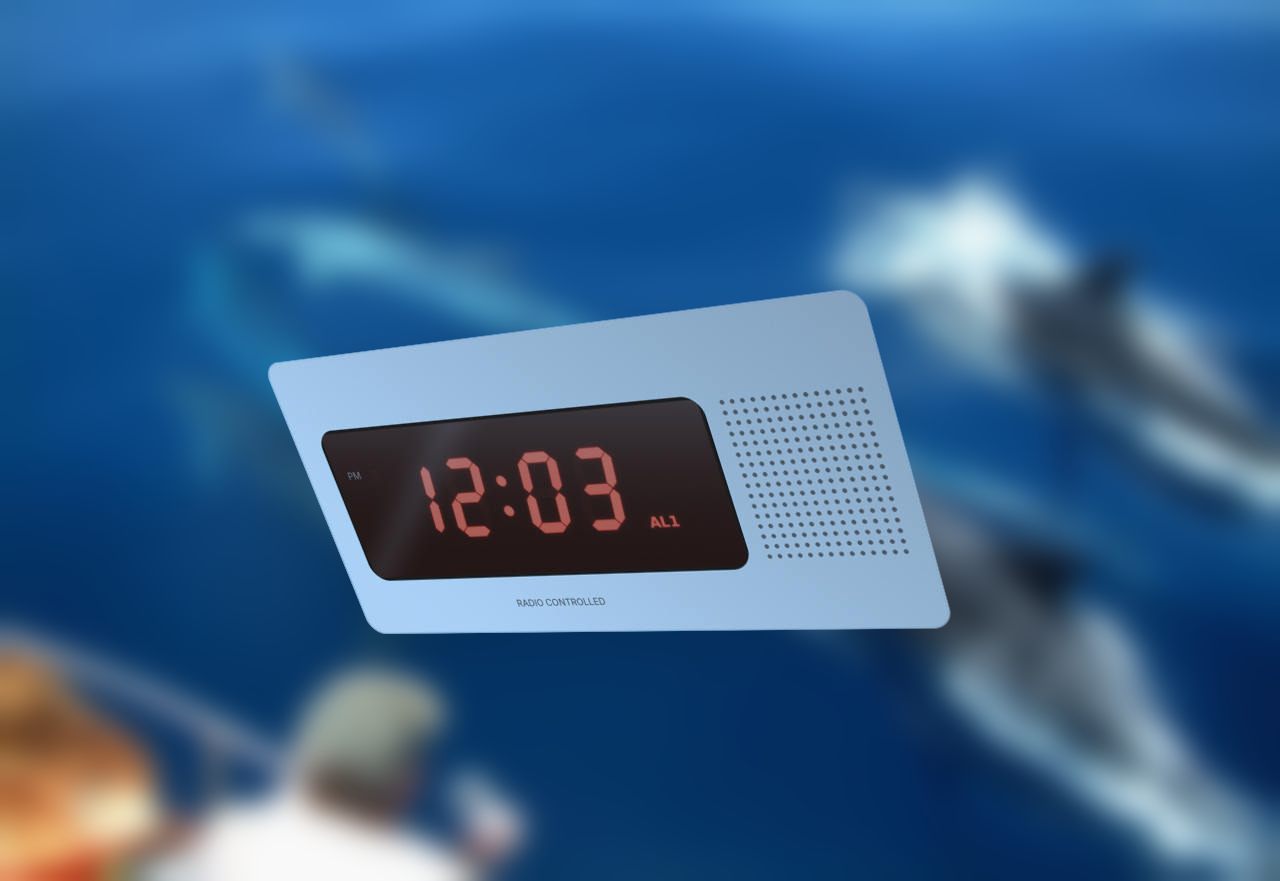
12:03
